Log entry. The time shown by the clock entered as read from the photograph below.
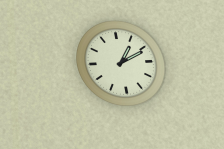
1:11
